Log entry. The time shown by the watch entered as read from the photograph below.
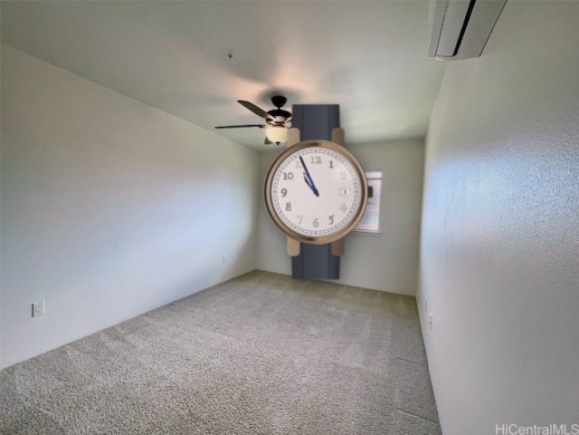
10:56
